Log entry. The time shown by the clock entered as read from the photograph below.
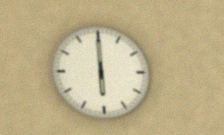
6:00
